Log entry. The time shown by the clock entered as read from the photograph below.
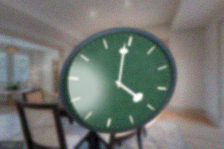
3:59
